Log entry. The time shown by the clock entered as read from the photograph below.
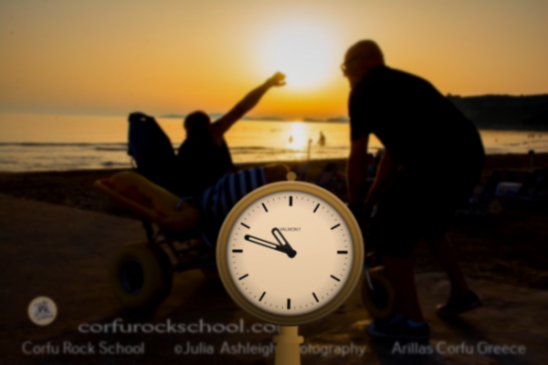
10:48
